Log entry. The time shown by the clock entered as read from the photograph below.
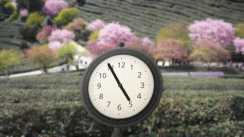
4:55
